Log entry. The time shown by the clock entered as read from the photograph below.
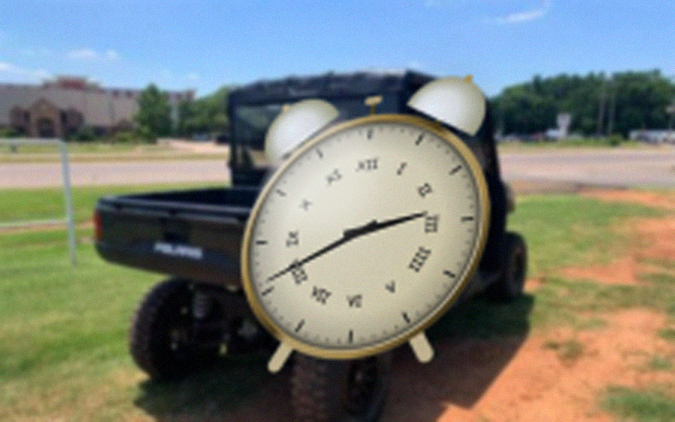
2:41
